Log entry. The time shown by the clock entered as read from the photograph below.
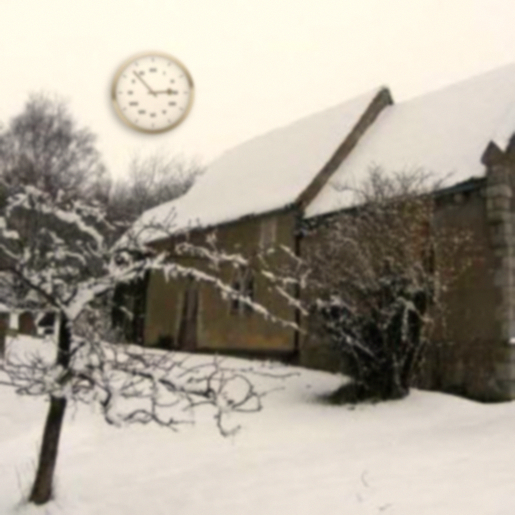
2:53
